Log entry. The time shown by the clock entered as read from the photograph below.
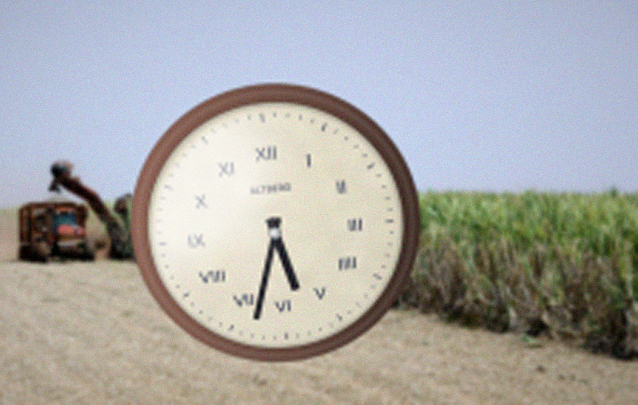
5:33
